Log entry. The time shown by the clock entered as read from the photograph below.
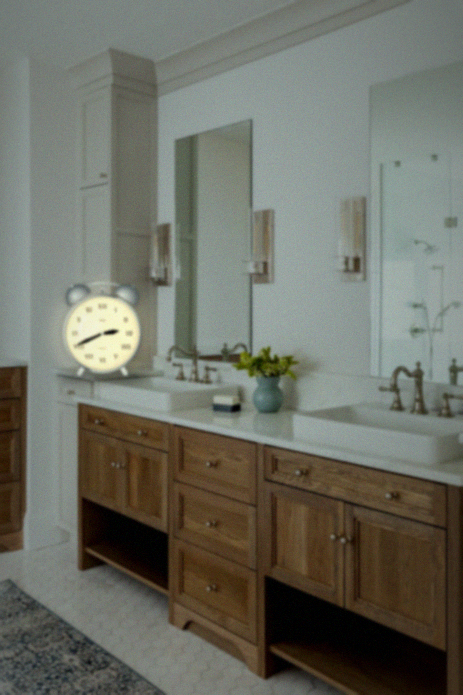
2:41
